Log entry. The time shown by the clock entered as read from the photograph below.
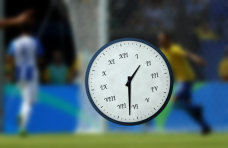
1:32
